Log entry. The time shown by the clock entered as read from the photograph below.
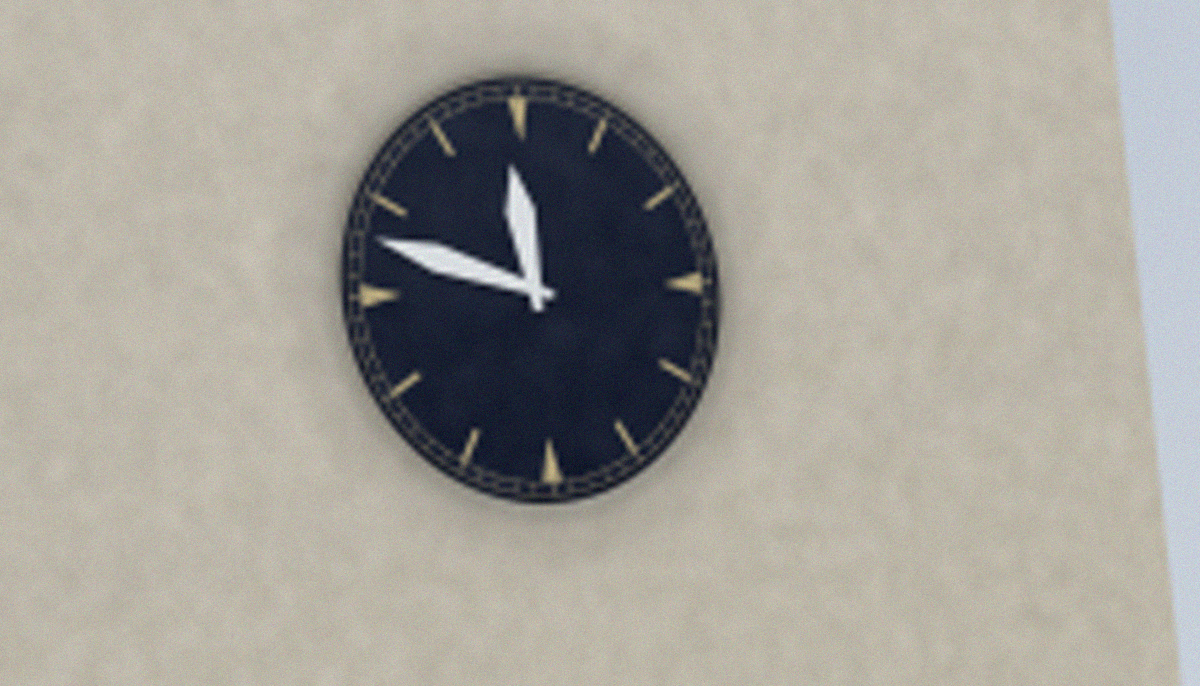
11:48
